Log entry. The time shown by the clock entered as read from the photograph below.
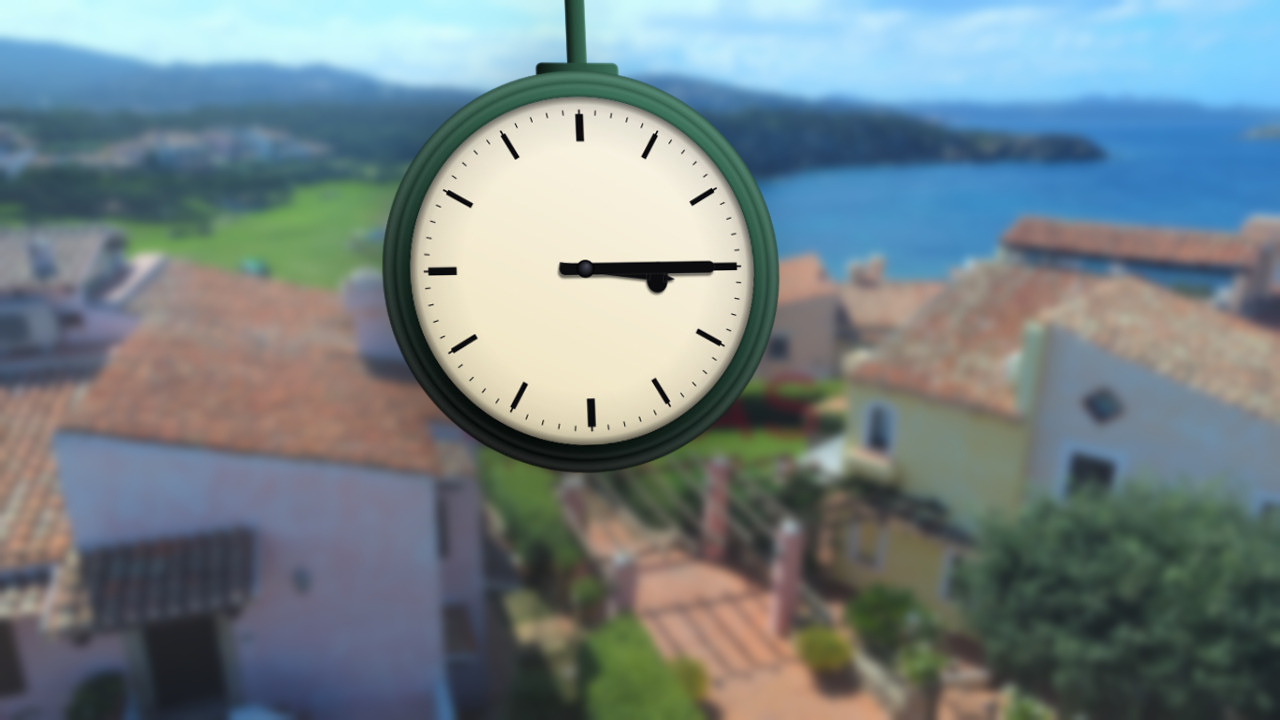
3:15
